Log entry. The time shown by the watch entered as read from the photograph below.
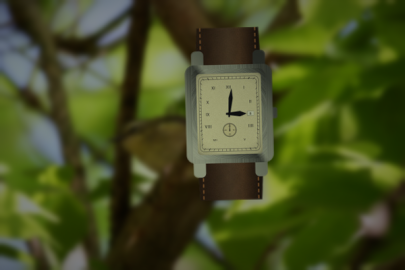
3:01
